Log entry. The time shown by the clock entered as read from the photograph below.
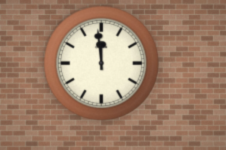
11:59
